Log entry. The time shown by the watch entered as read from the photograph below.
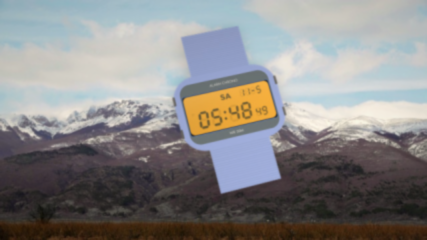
5:48
